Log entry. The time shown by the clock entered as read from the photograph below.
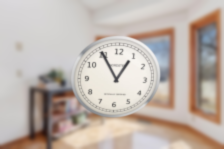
12:55
